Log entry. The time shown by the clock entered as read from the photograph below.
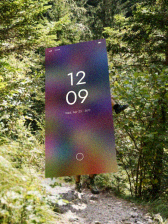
12:09
